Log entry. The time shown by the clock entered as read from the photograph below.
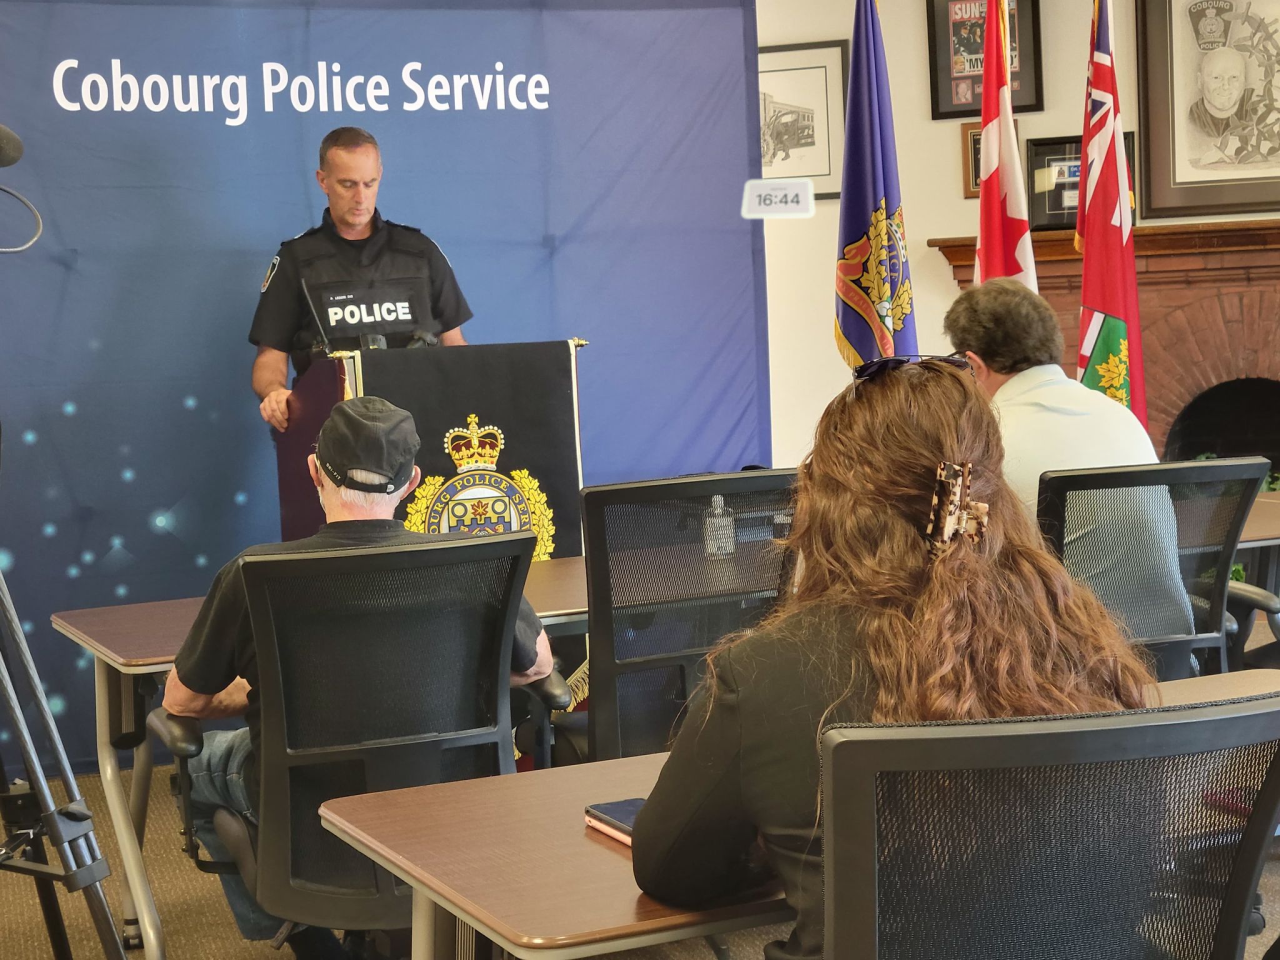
16:44
